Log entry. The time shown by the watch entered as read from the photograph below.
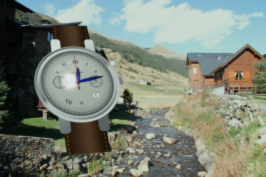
12:13
